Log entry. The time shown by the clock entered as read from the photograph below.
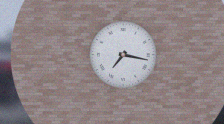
7:17
